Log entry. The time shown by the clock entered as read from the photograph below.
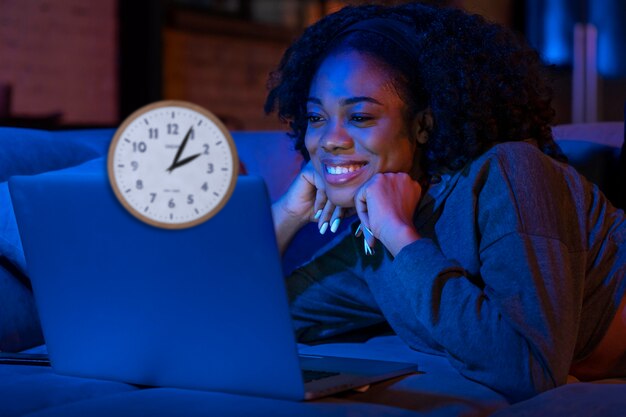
2:04
